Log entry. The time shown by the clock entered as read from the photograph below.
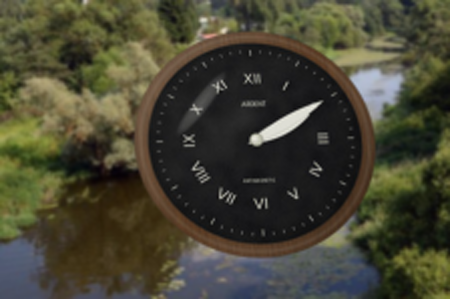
2:10
